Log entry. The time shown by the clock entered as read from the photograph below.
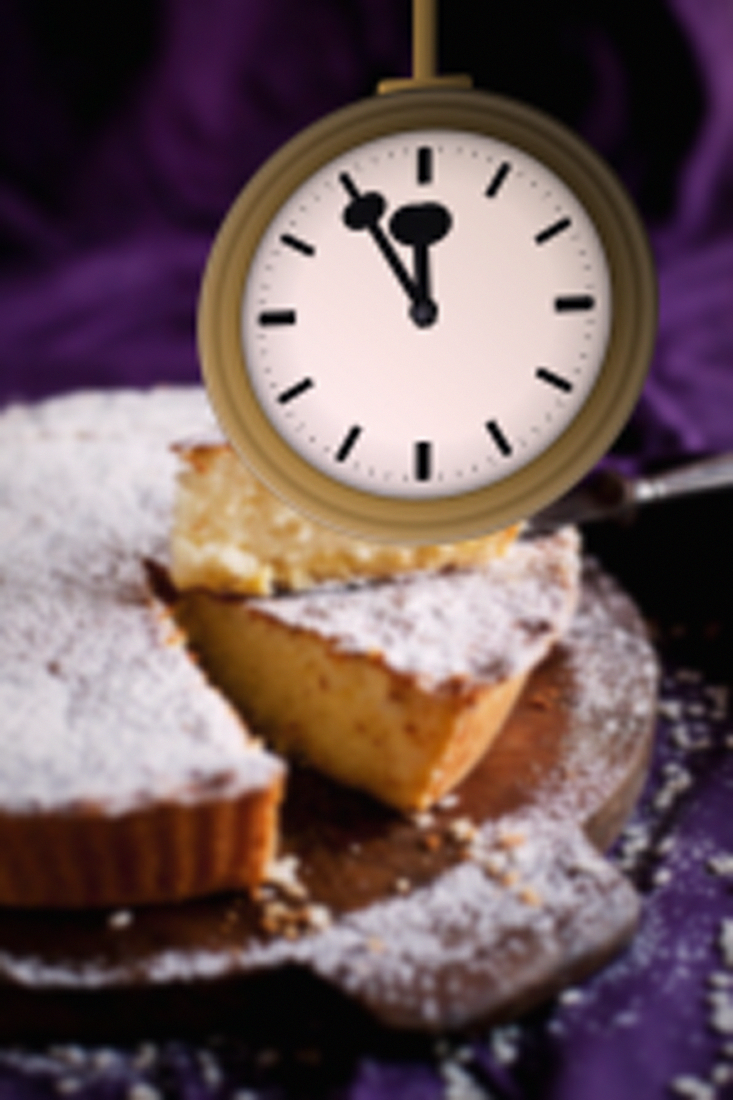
11:55
